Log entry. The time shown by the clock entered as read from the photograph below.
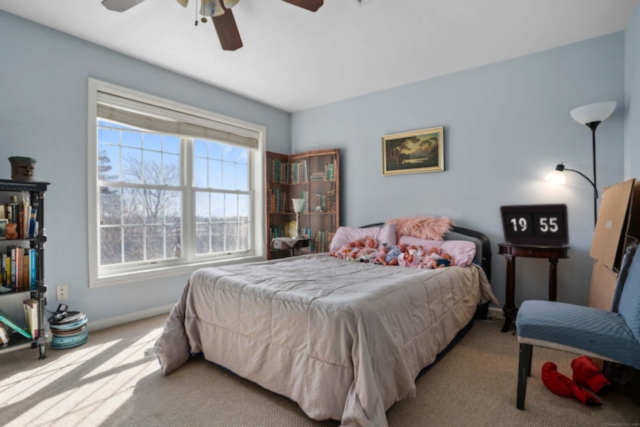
19:55
